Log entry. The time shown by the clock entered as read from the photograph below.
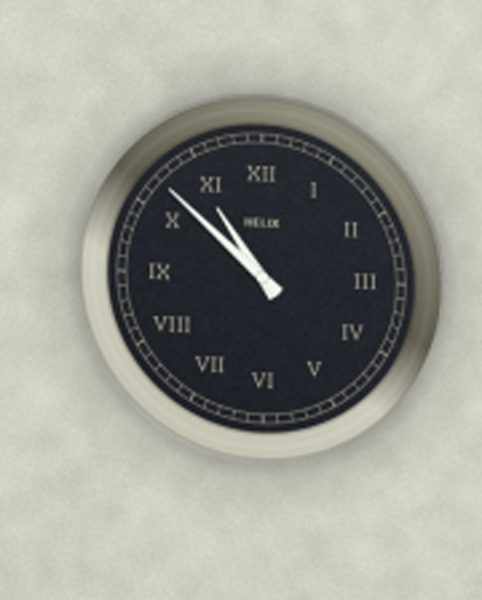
10:52
